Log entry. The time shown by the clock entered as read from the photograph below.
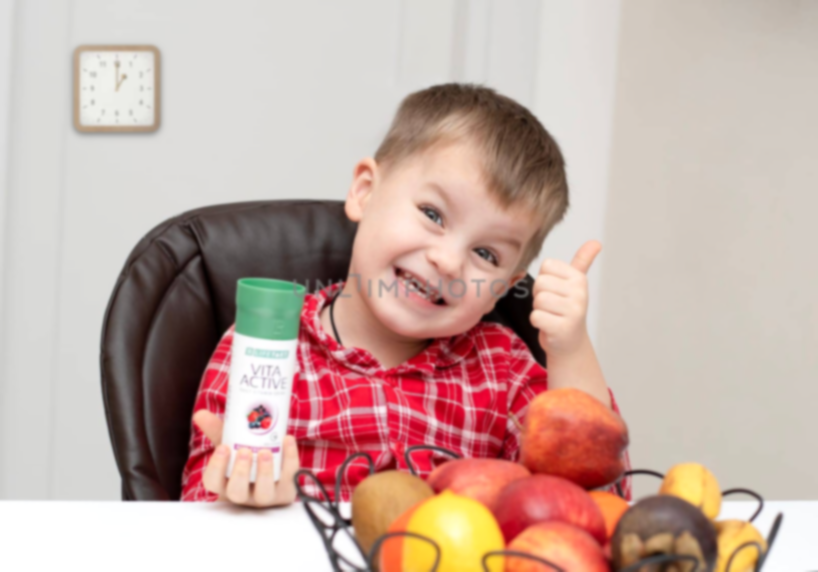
1:00
